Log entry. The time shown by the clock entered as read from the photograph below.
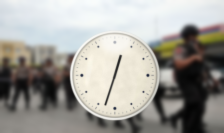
12:33
